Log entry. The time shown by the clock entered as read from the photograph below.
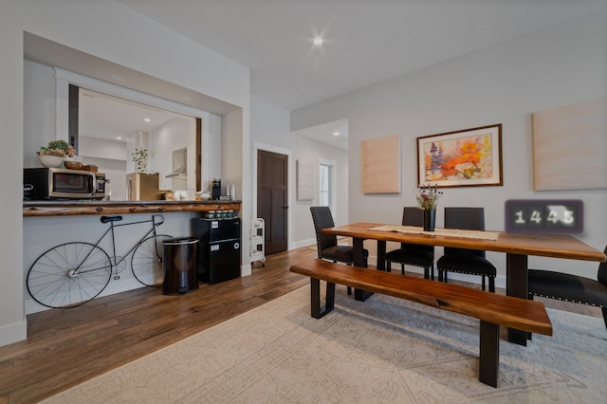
14:45
